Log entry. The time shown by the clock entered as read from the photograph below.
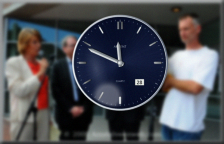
11:49
